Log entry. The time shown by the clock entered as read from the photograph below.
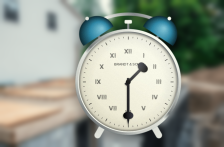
1:30
